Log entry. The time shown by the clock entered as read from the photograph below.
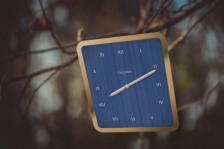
8:11
